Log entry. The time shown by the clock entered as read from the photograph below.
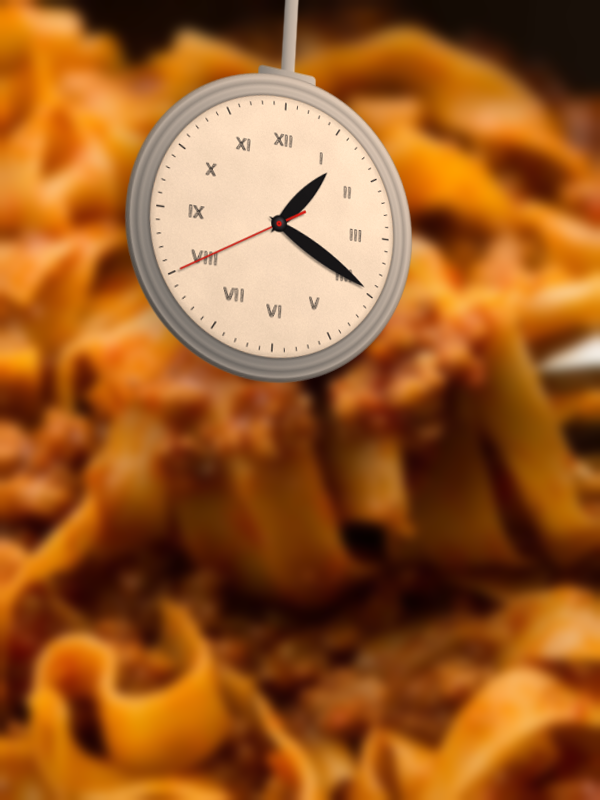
1:19:40
